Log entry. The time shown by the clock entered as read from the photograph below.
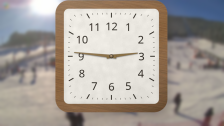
2:46
